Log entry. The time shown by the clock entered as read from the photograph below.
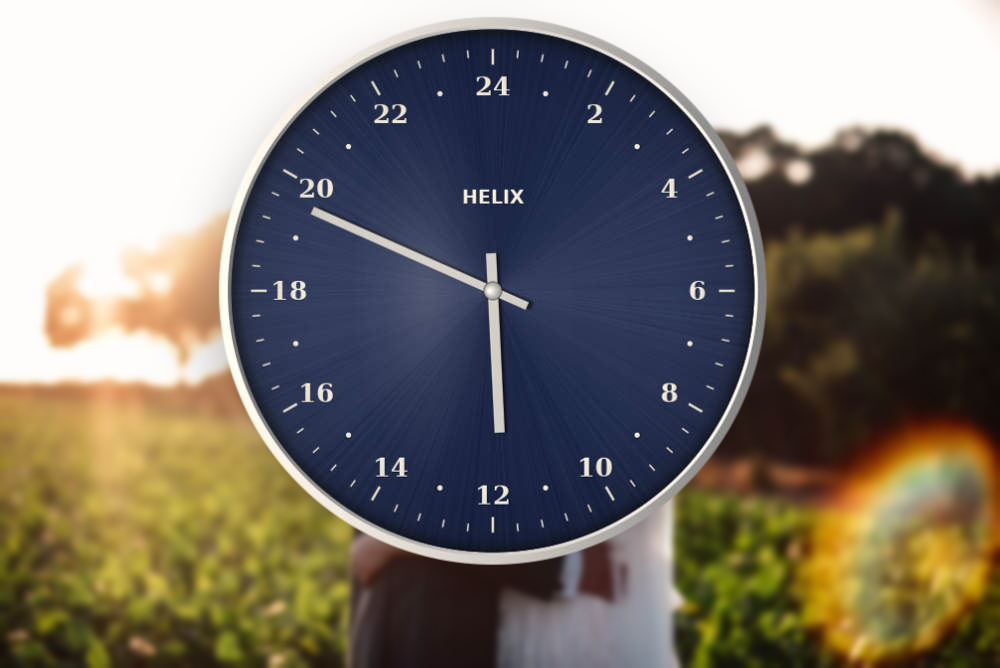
11:49
